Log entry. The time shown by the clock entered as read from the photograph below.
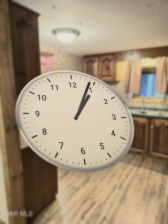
1:04
